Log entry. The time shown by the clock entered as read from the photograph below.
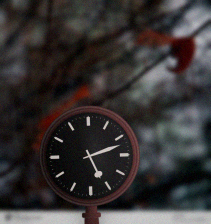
5:12
